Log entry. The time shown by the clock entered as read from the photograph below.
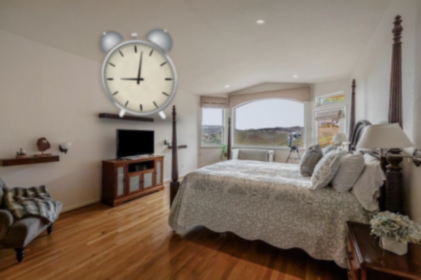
9:02
